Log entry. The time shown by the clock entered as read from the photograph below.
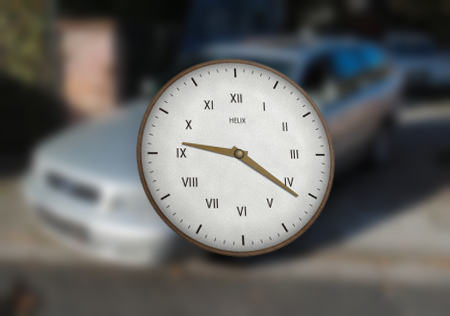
9:21
